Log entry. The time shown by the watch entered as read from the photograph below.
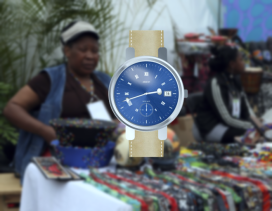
2:42
